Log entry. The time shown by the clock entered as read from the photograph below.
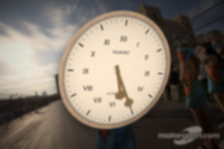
5:25
